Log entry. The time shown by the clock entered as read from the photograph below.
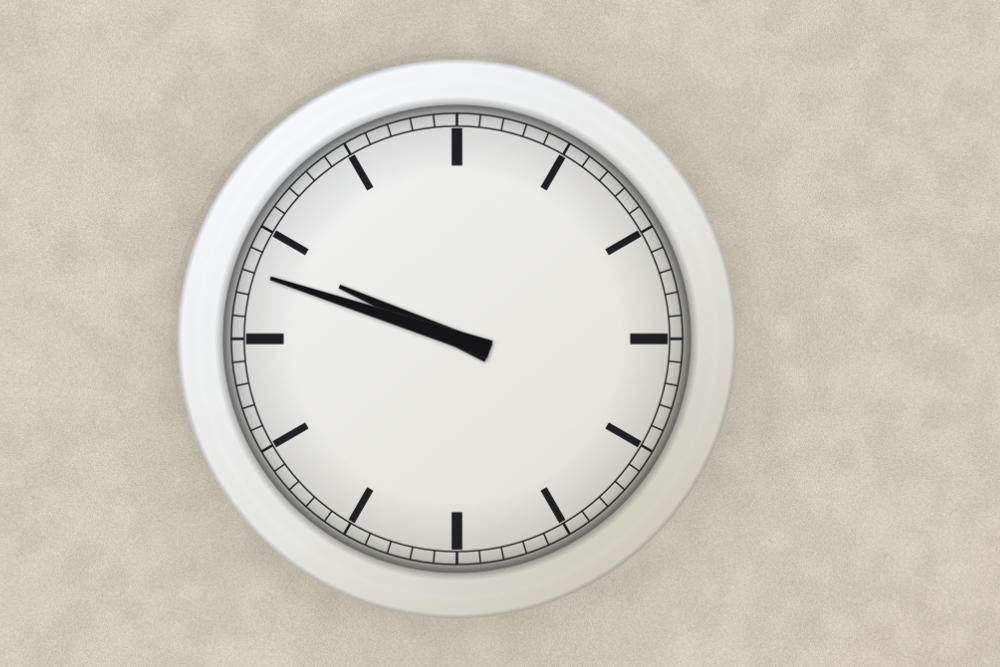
9:48
